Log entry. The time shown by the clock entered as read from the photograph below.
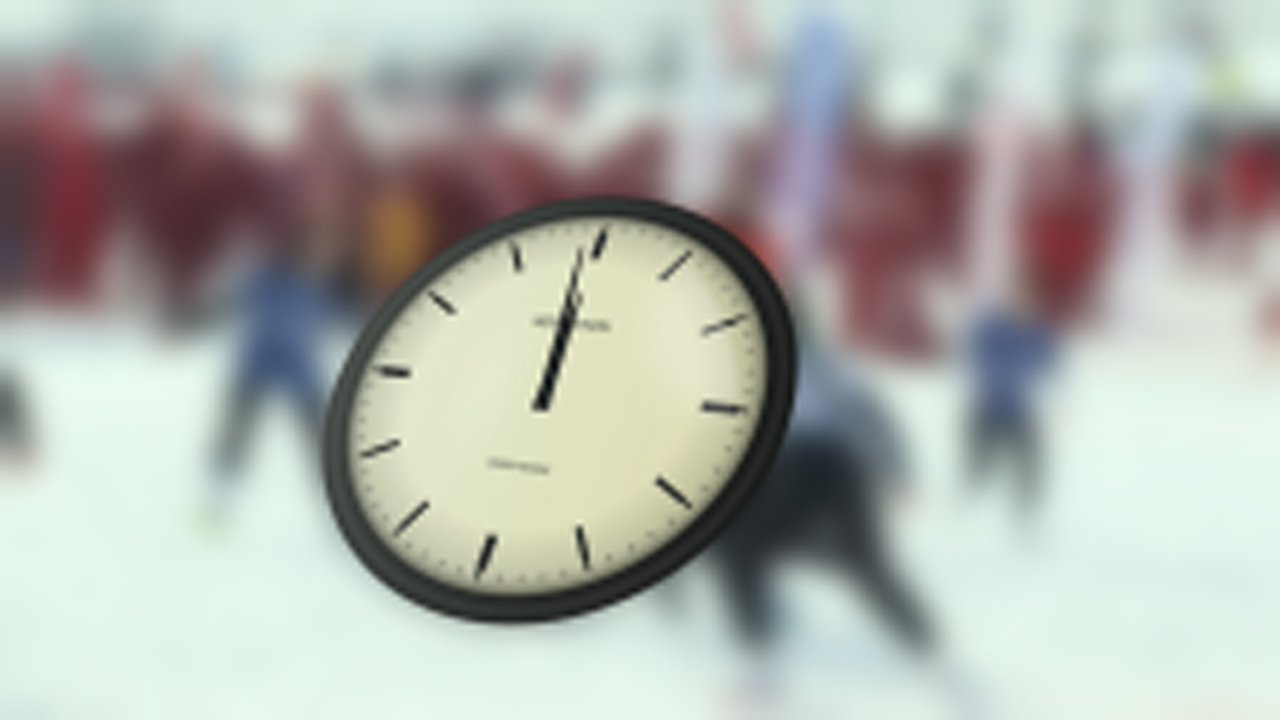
11:59
